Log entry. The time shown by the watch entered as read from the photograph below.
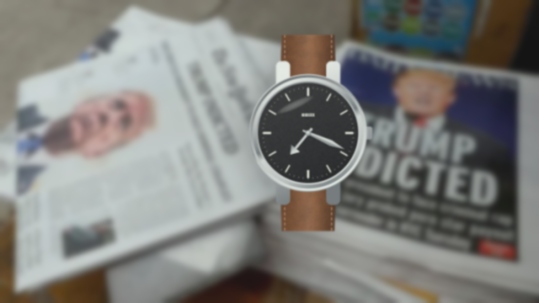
7:19
